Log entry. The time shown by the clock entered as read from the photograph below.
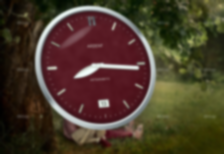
8:16
